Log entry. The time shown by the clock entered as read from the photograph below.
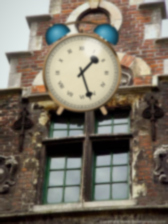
1:27
